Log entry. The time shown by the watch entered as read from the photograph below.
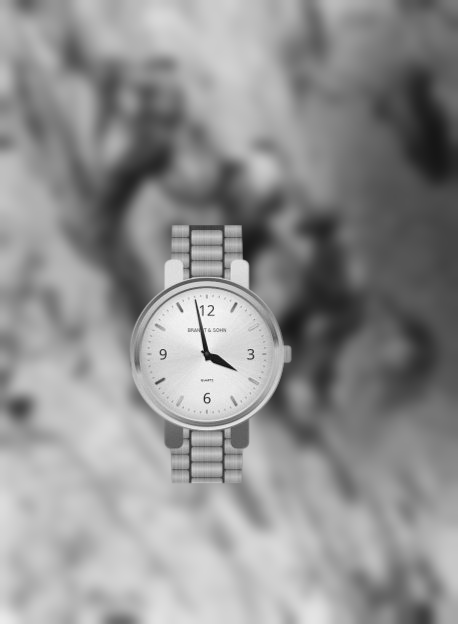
3:58
